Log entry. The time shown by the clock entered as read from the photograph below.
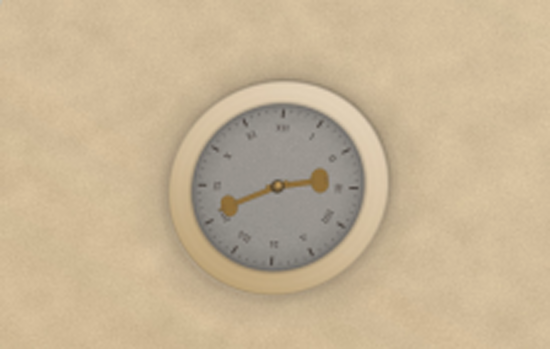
2:41
